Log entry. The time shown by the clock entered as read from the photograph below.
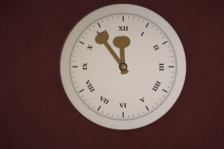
11:54
